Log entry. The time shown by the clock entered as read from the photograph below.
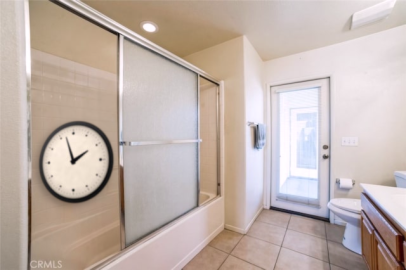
1:57
